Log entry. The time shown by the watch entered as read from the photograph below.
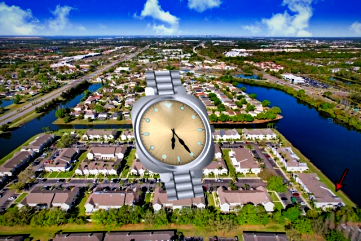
6:25
